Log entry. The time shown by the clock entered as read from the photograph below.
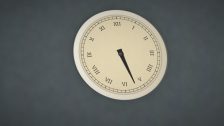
5:27
